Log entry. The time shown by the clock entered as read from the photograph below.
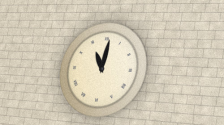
11:01
